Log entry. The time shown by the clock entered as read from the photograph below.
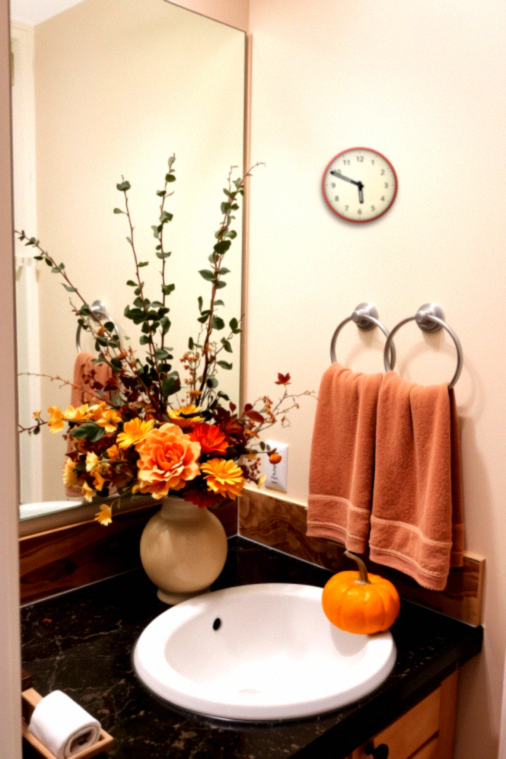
5:49
